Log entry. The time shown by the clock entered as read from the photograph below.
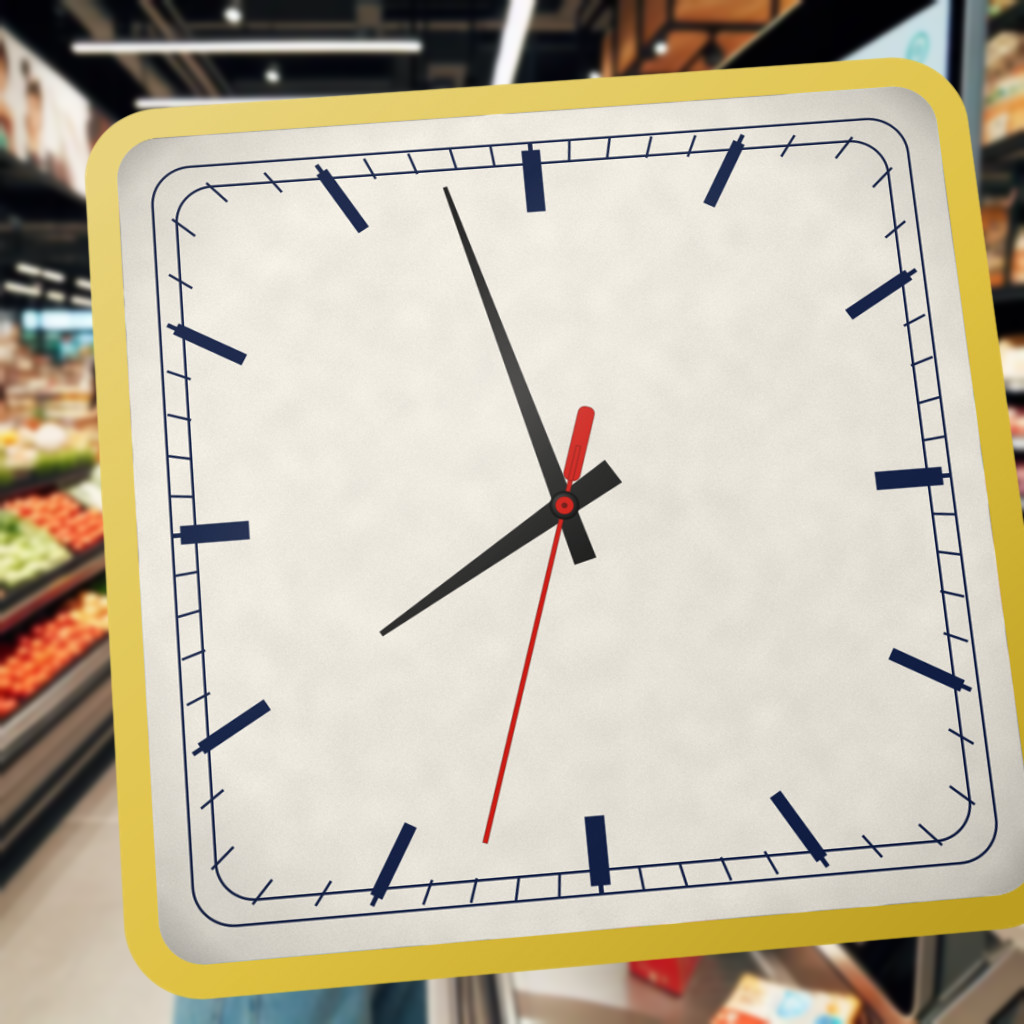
7:57:33
